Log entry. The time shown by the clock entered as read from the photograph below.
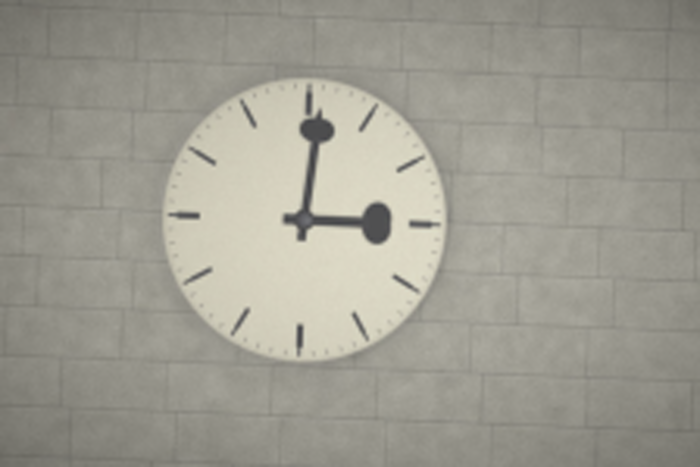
3:01
